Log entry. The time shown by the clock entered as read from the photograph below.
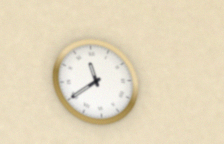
11:40
